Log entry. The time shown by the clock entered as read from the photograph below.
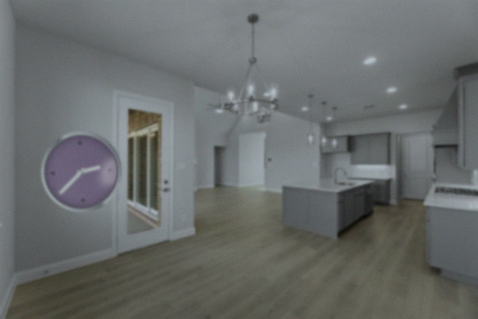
2:38
